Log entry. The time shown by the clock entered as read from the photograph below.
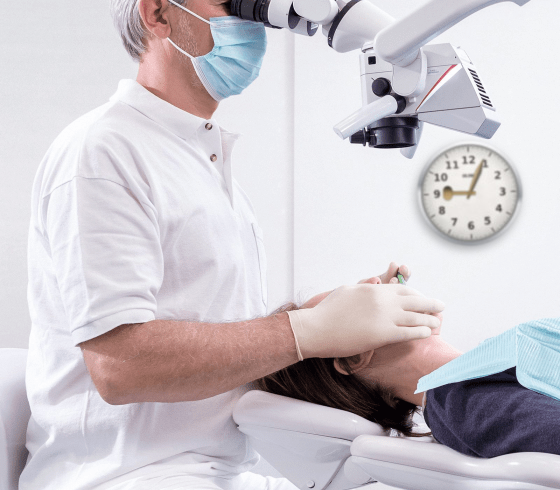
9:04
